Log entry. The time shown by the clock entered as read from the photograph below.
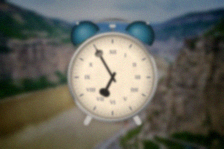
6:55
